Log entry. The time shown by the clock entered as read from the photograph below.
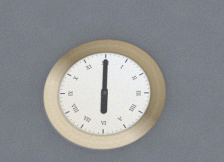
6:00
